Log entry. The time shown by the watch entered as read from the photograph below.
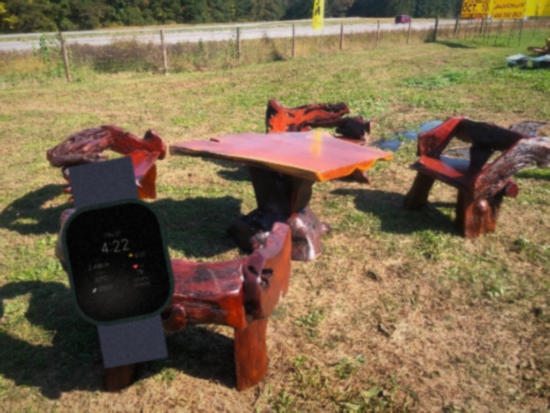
4:22
